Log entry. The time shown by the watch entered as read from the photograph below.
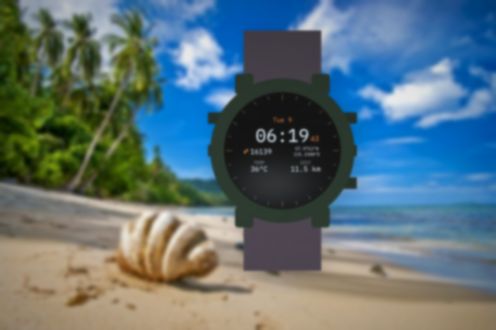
6:19
